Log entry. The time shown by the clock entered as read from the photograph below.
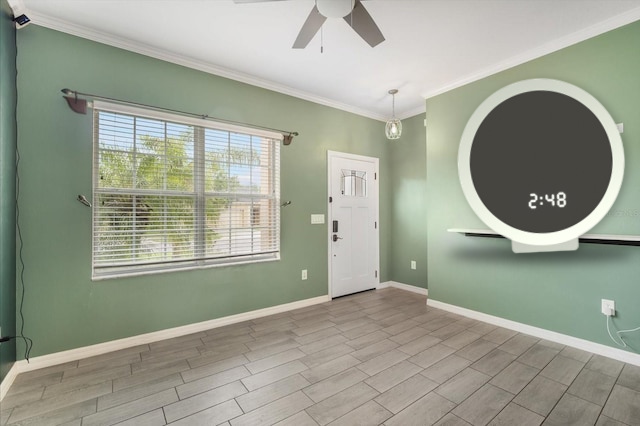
2:48
